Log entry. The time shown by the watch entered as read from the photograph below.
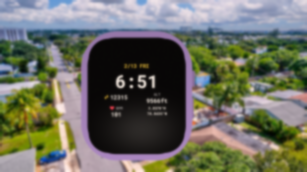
6:51
